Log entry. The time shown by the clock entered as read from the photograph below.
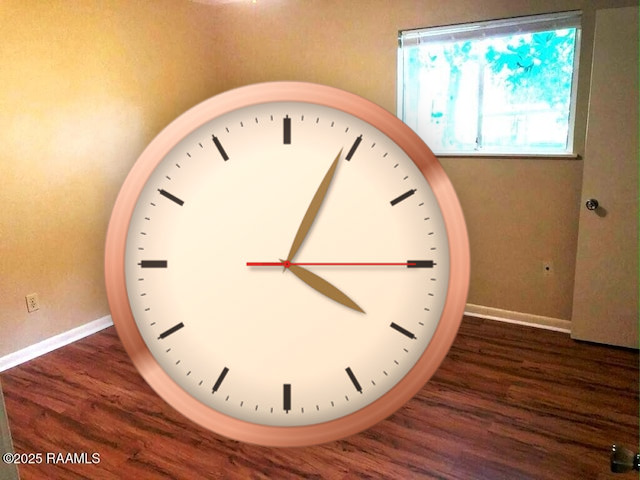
4:04:15
